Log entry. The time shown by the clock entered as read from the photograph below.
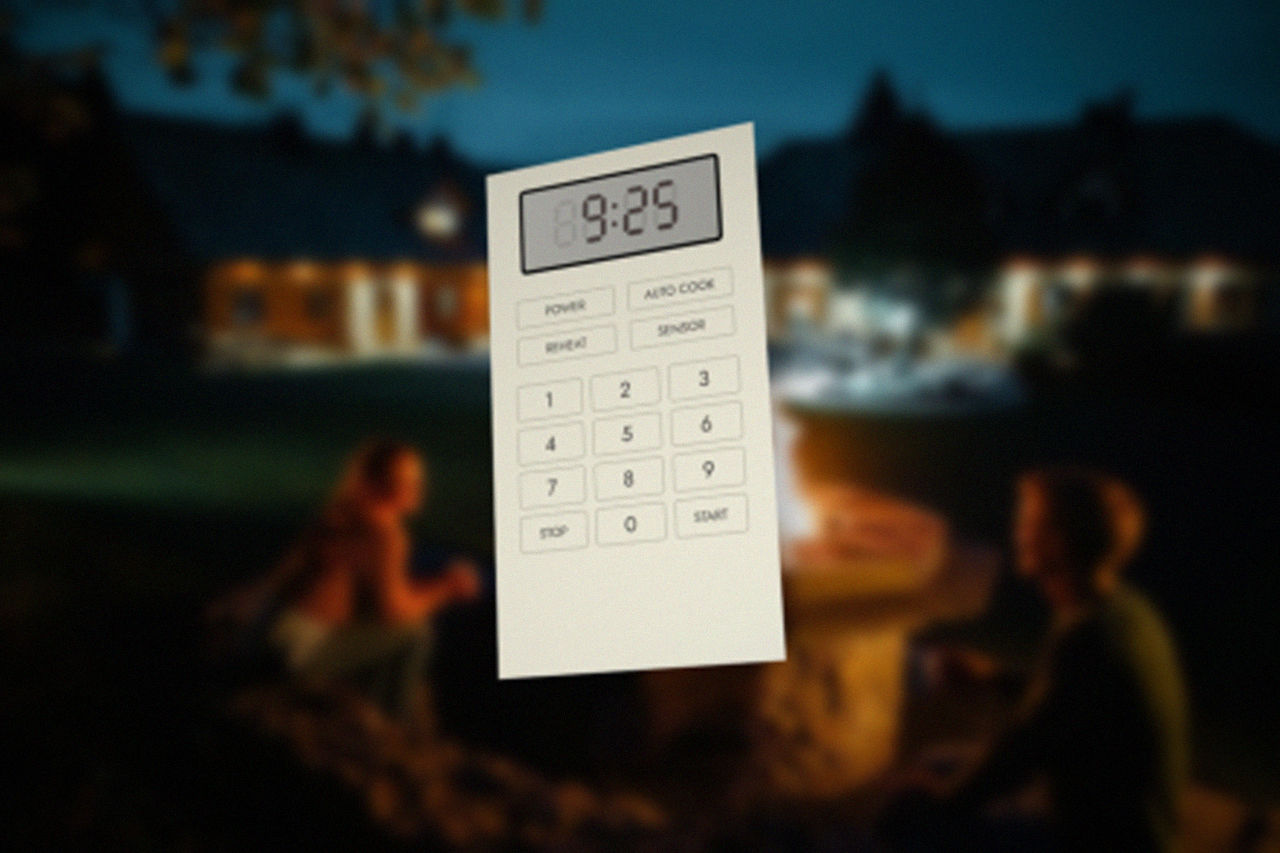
9:25
